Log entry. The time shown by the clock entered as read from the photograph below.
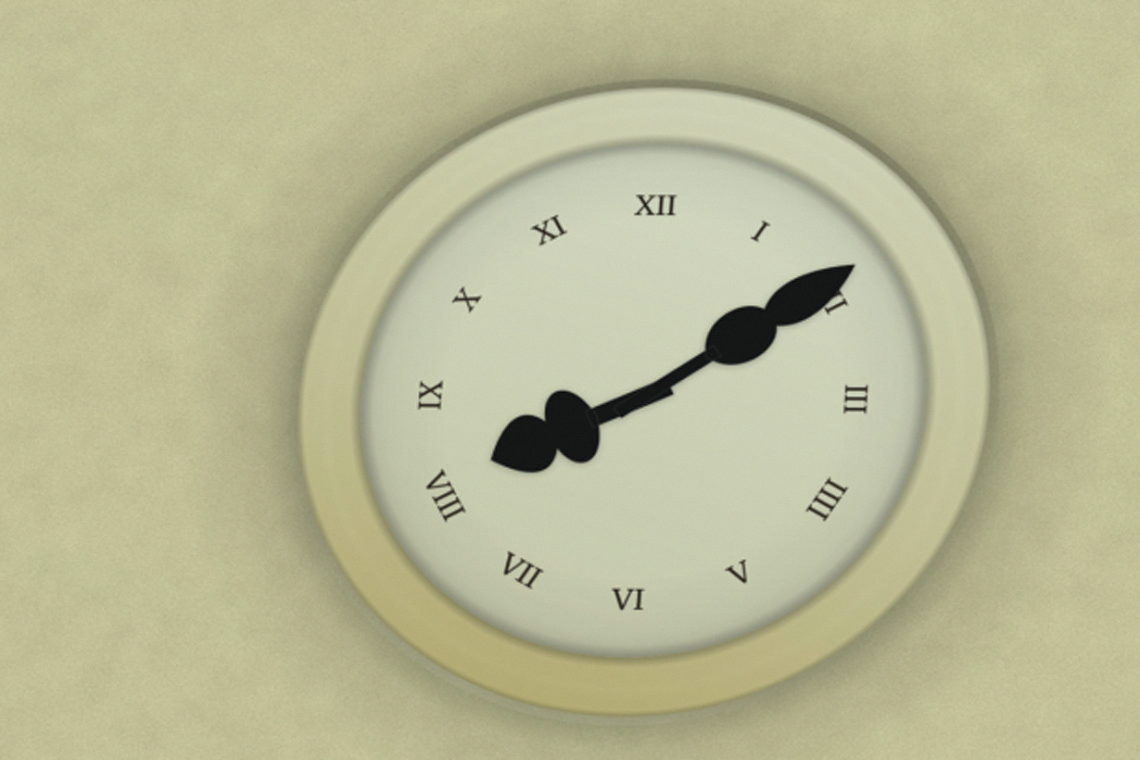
8:09
